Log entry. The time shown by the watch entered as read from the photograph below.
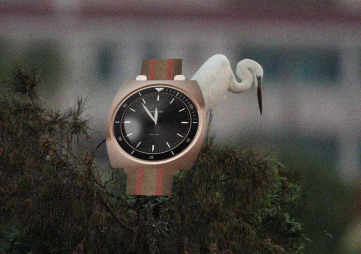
11:54
